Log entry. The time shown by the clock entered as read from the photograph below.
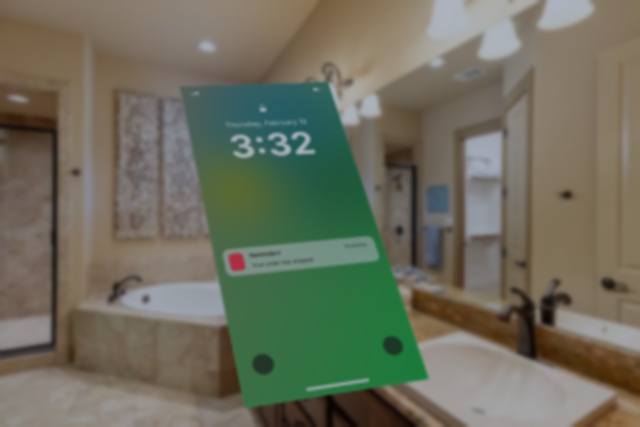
3:32
